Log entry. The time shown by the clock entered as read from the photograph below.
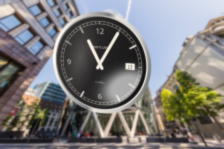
11:05
